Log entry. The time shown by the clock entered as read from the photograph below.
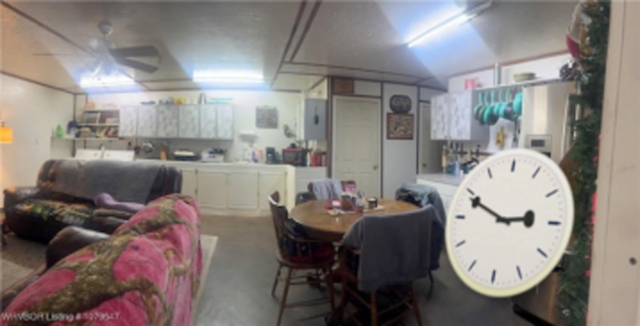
2:49
